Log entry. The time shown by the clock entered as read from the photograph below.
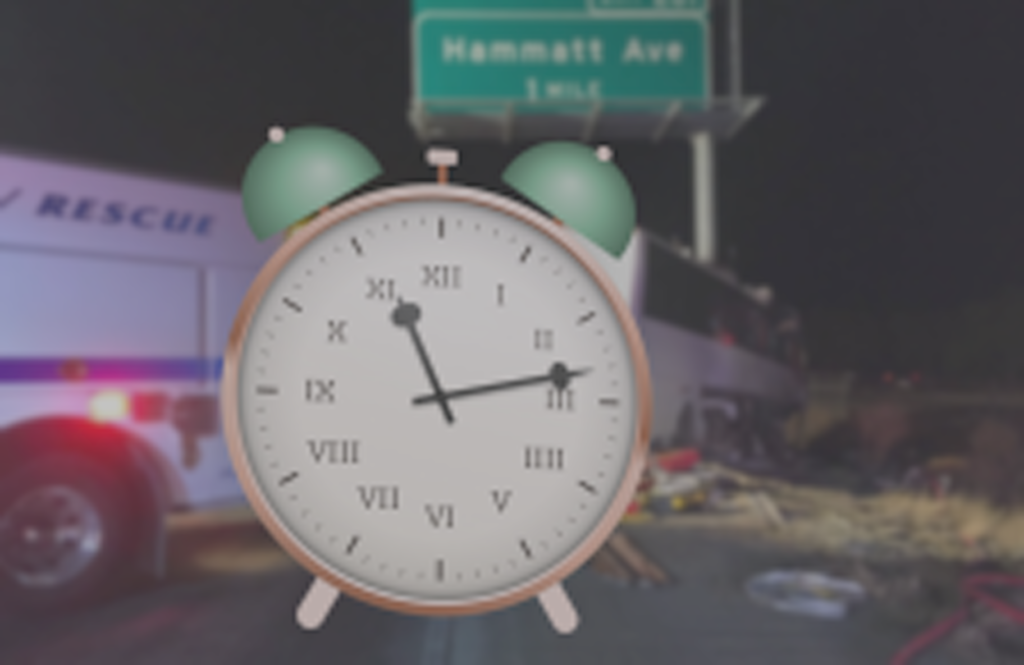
11:13
